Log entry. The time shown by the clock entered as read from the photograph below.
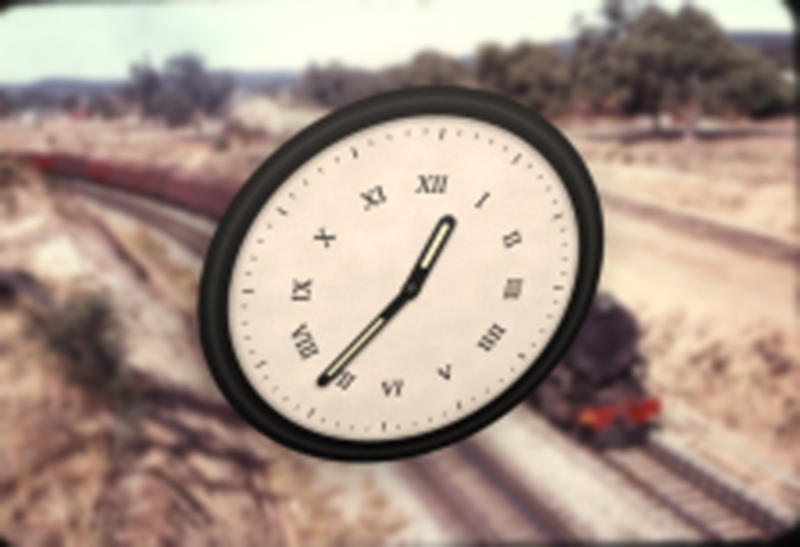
12:36
